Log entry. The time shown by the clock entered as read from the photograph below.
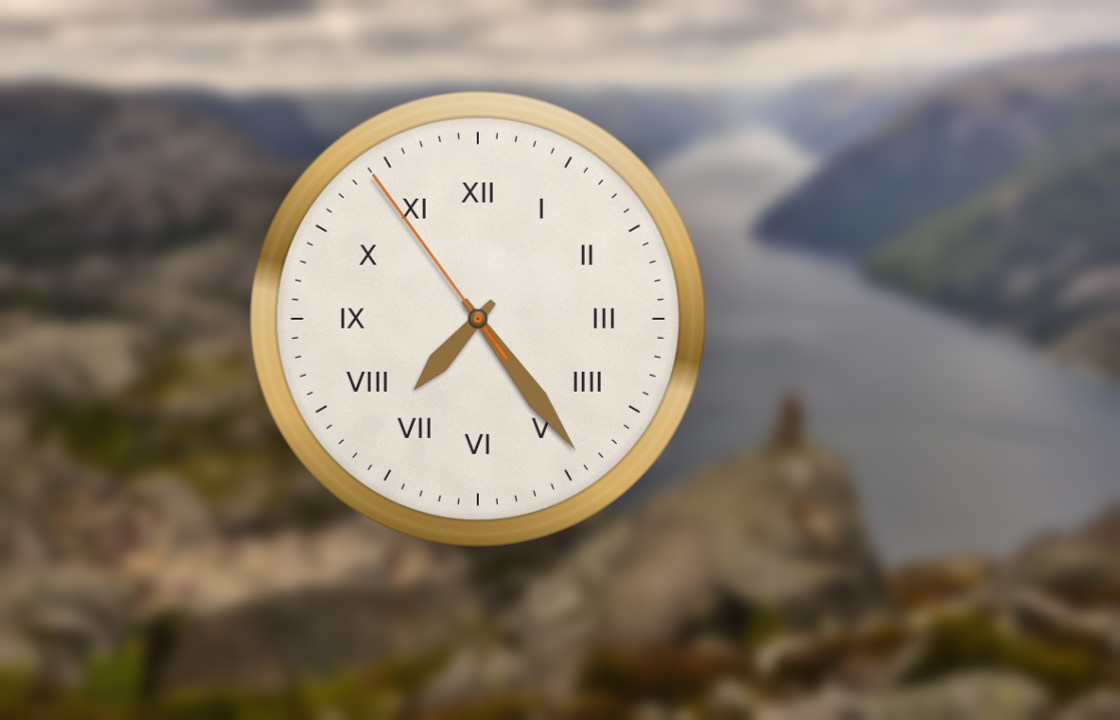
7:23:54
